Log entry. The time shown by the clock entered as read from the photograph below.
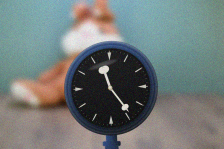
11:24
